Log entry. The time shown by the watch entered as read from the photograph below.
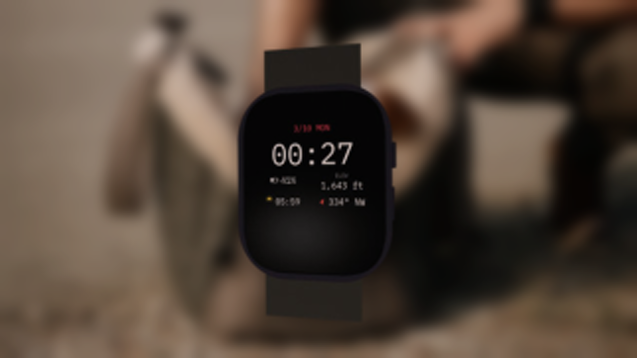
0:27
